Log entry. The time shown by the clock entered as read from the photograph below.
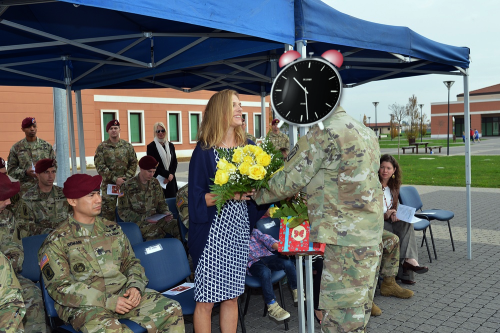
10:28
